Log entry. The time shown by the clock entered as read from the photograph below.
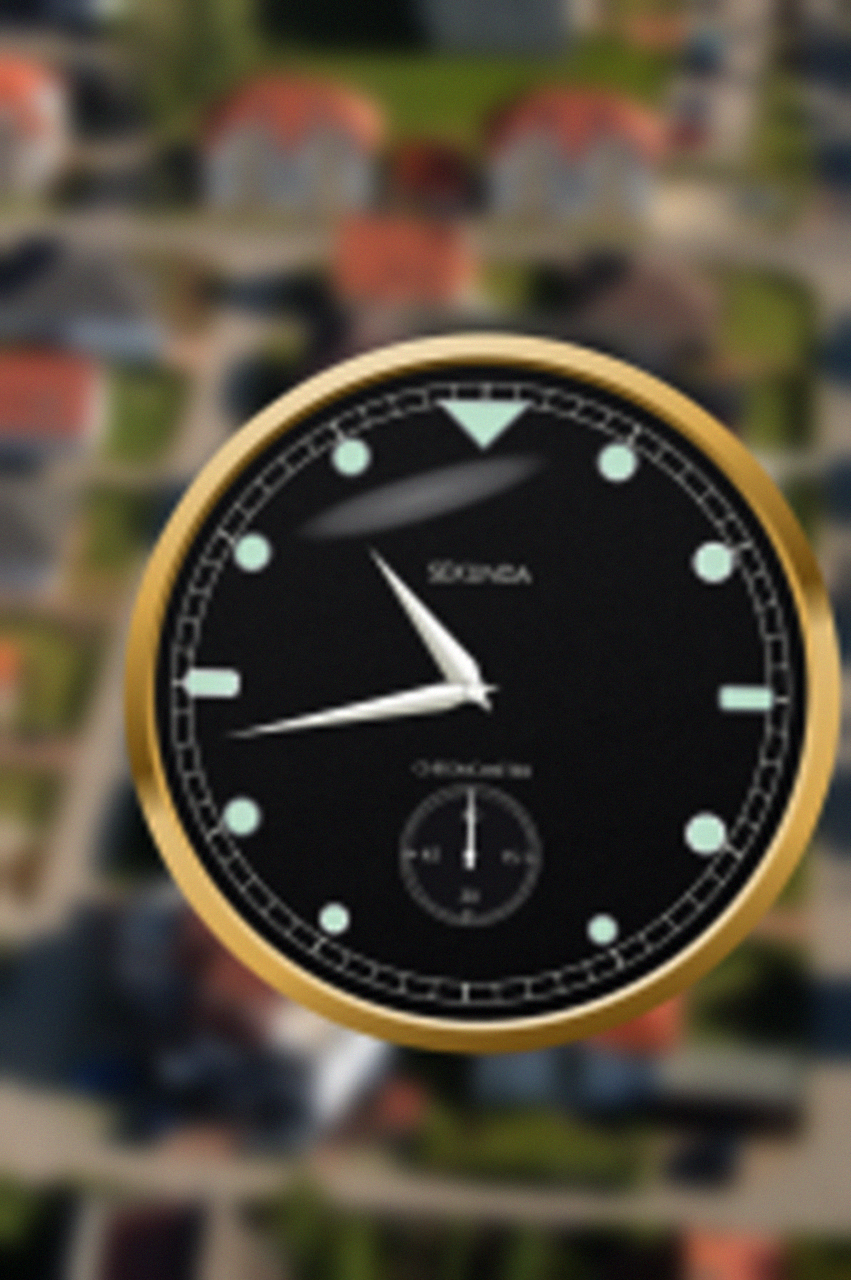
10:43
